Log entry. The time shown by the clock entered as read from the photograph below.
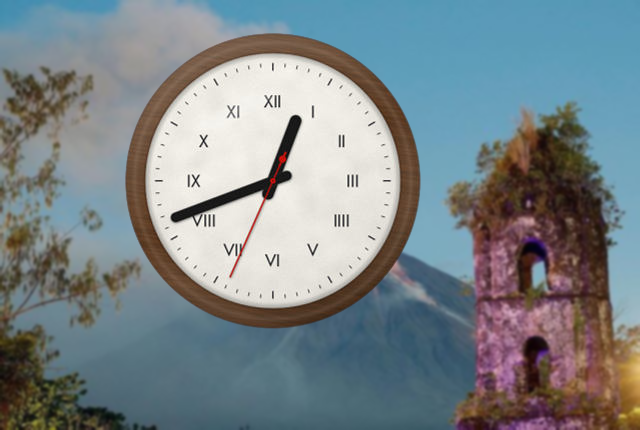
12:41:34
